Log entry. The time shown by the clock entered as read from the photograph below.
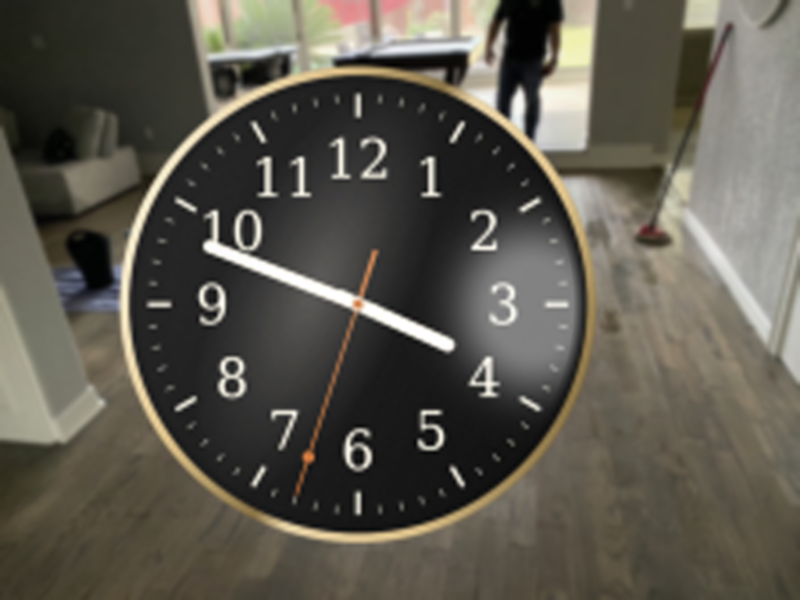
3:48:33
